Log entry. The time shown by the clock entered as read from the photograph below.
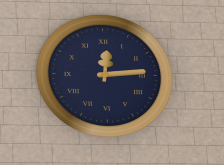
12:14
